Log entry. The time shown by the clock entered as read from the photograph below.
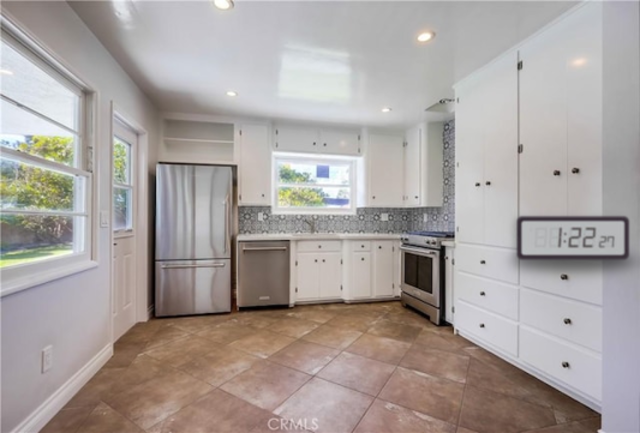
1:22:27
